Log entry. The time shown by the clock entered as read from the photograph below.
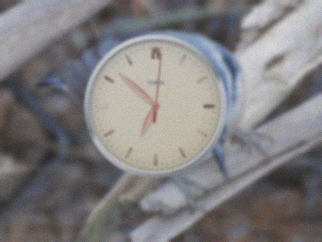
6:52:01
